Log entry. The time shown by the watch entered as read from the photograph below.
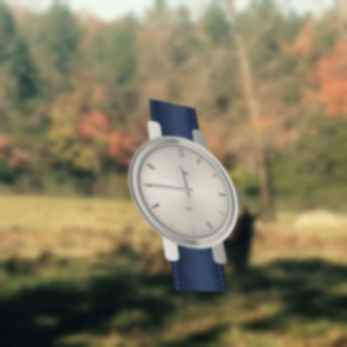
11:45
